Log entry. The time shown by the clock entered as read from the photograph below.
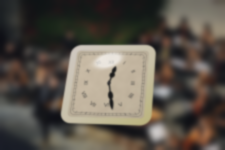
12:28
